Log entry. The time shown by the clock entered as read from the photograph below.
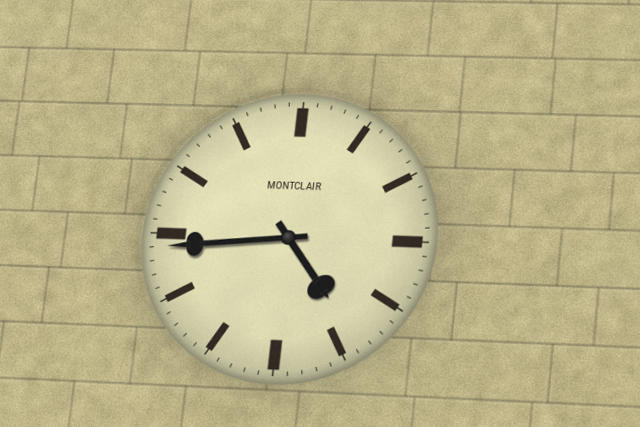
4:44
